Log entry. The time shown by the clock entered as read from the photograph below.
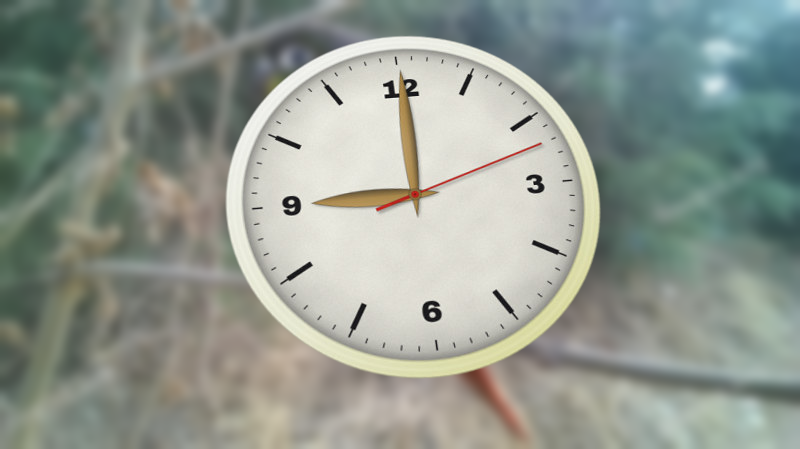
9:00:12
